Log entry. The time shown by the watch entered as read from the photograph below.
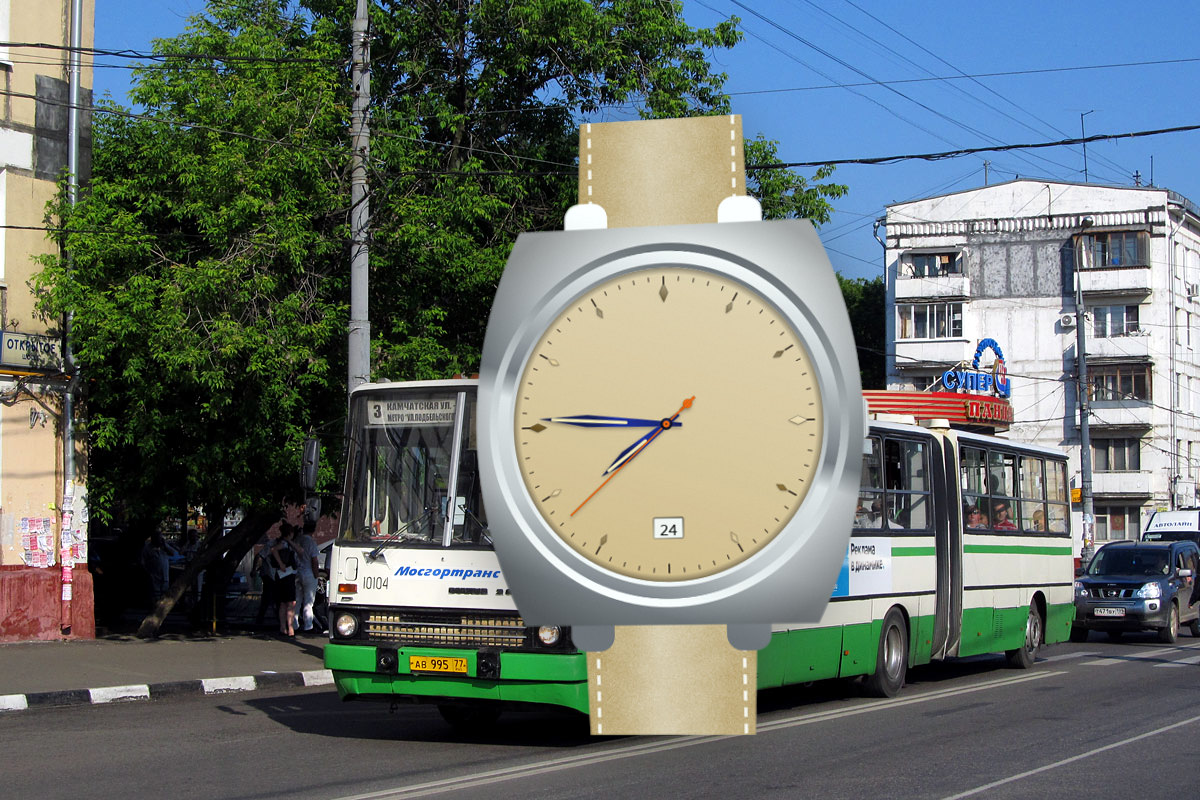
7:45:38
